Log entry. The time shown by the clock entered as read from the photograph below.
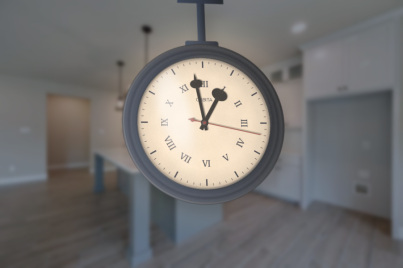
12:58:17
